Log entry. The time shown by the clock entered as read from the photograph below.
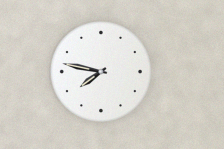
7:47
